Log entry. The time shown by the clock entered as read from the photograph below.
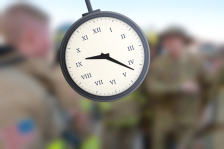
9:22
